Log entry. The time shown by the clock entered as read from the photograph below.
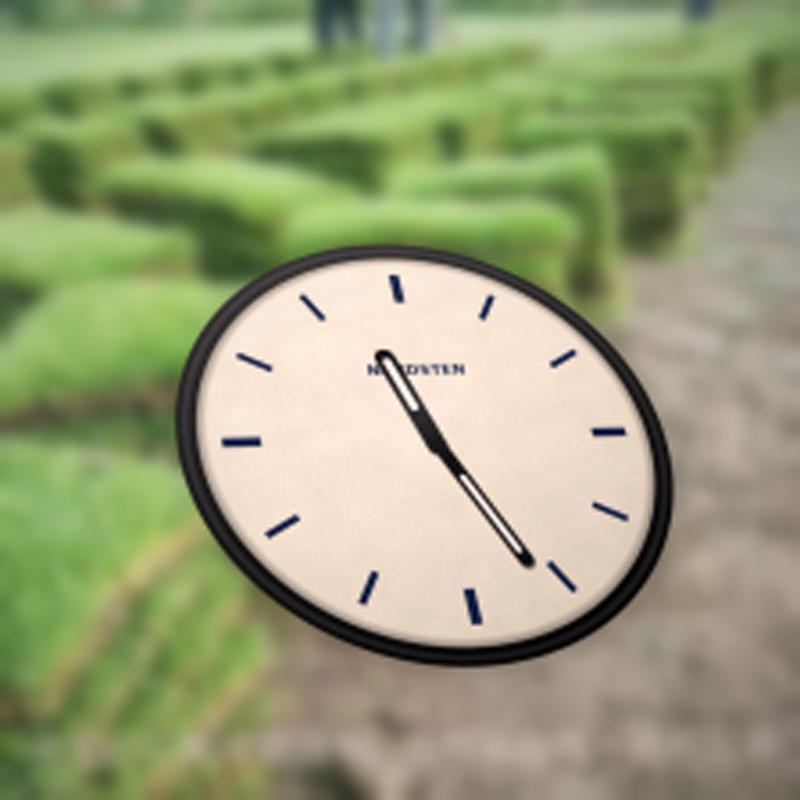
11:26
